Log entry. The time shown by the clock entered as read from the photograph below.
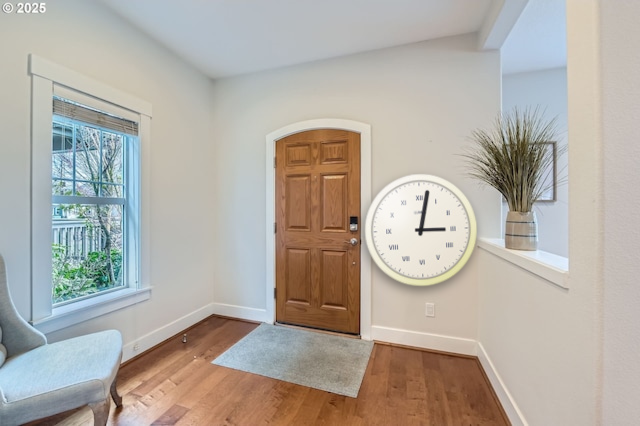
3:02
